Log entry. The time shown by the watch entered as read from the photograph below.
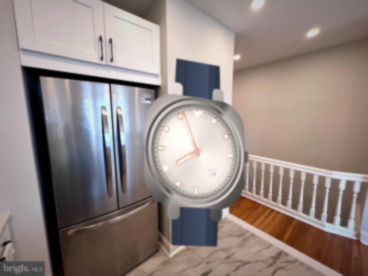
7:56
